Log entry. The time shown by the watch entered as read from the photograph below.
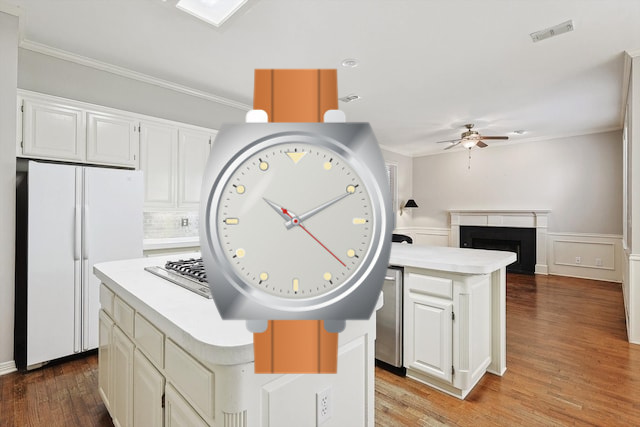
10:10:22
